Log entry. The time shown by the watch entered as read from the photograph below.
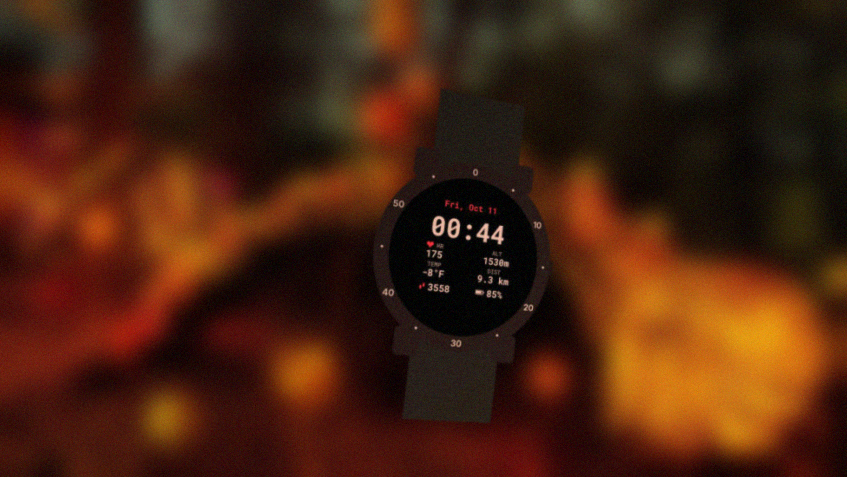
0:44
